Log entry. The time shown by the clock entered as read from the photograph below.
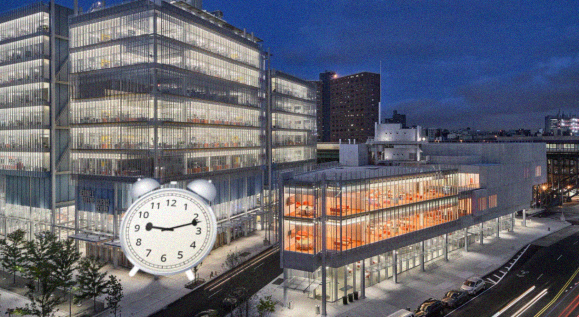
9:12
